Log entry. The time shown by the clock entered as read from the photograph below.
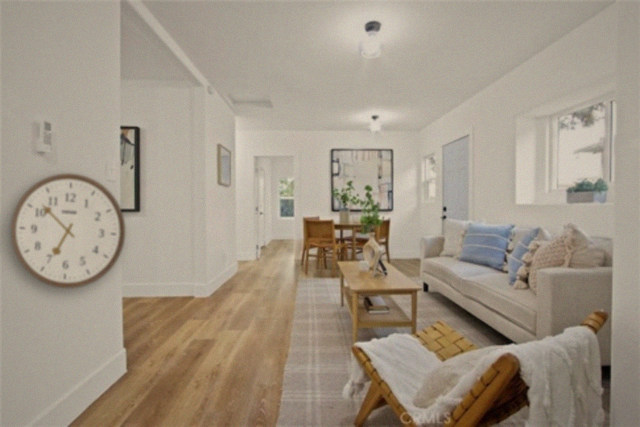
6:52
